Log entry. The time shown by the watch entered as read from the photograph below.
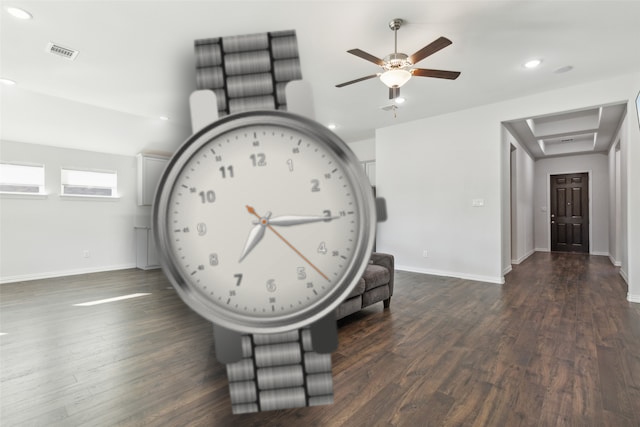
7:15:23
